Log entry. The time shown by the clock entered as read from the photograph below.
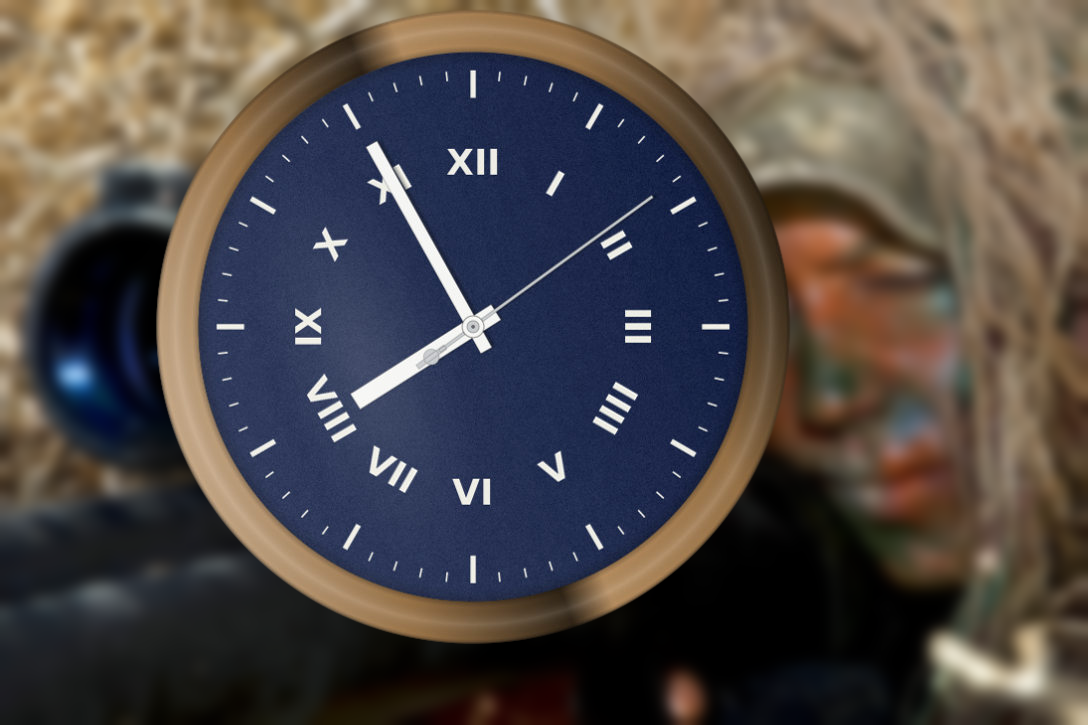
7:55:09
